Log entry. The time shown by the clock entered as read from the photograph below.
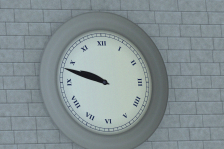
9:48
